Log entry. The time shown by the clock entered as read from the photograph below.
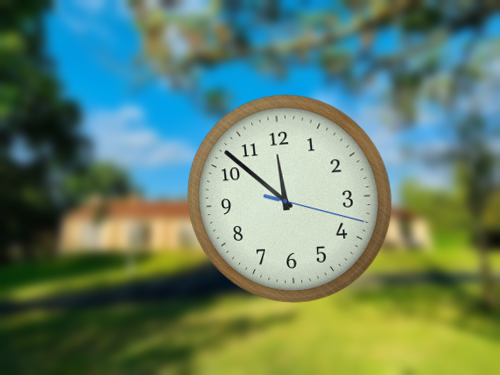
11:52:18
